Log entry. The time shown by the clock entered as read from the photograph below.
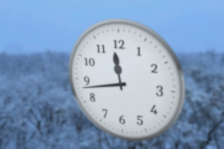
11:43
